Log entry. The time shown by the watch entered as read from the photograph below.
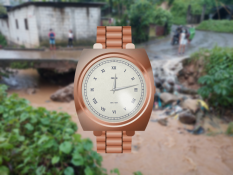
12:13
